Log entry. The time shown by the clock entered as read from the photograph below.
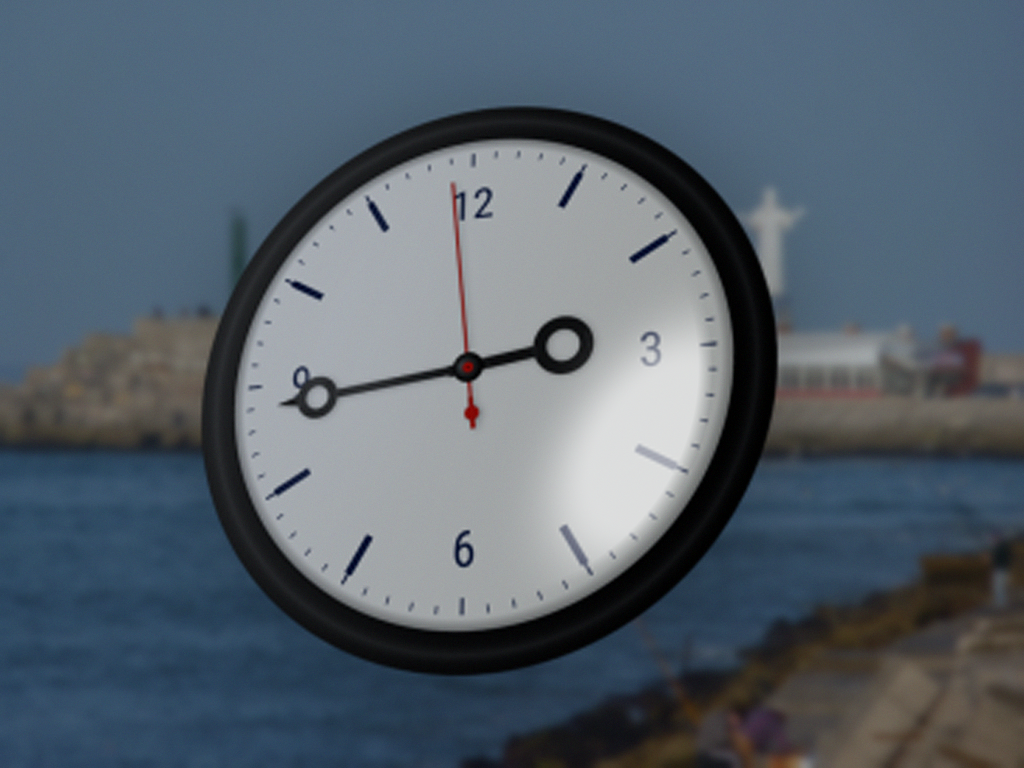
2:43:59
